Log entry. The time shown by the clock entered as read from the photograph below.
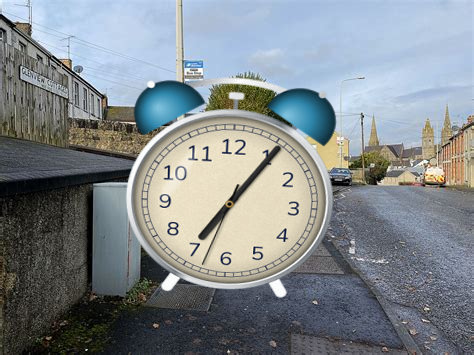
7:05:33
